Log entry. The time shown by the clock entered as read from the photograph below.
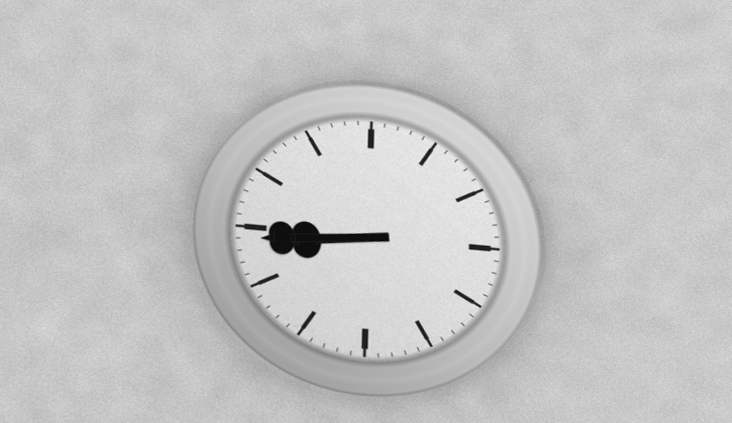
8:44
